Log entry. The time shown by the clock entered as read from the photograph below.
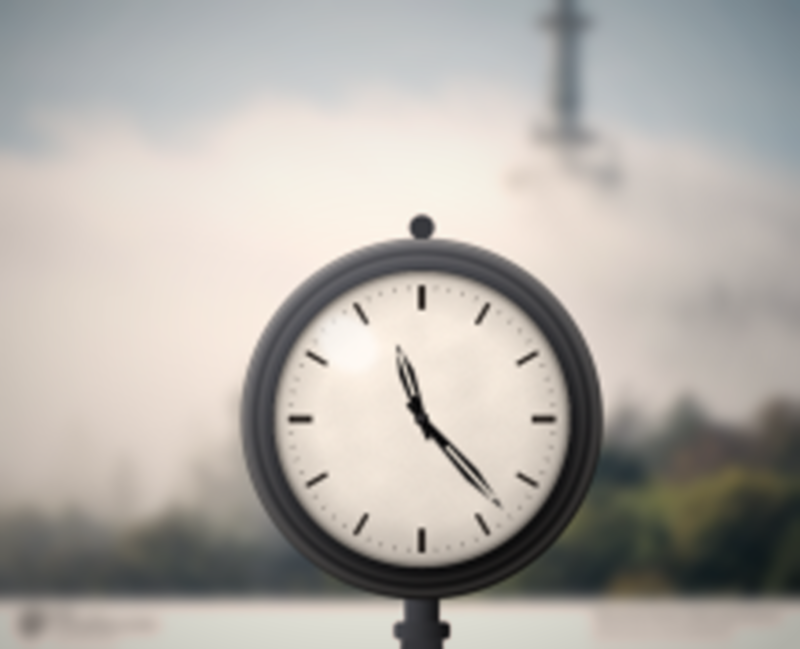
11:23
